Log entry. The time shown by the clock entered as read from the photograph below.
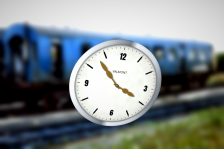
3:53
